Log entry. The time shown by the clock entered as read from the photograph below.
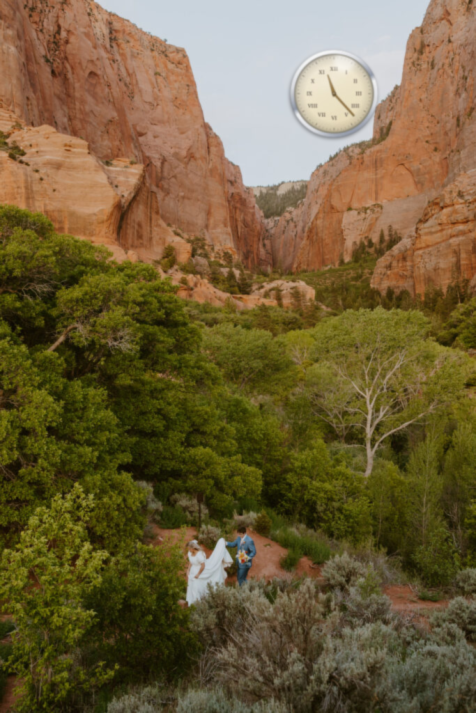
11:23
